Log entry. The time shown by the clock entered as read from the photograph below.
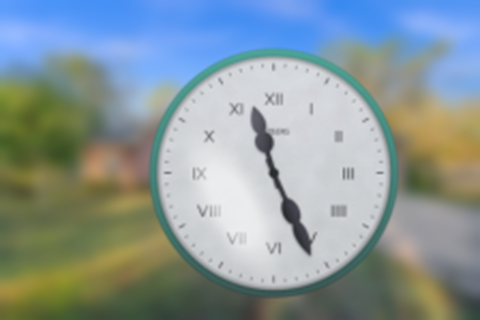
11:26
